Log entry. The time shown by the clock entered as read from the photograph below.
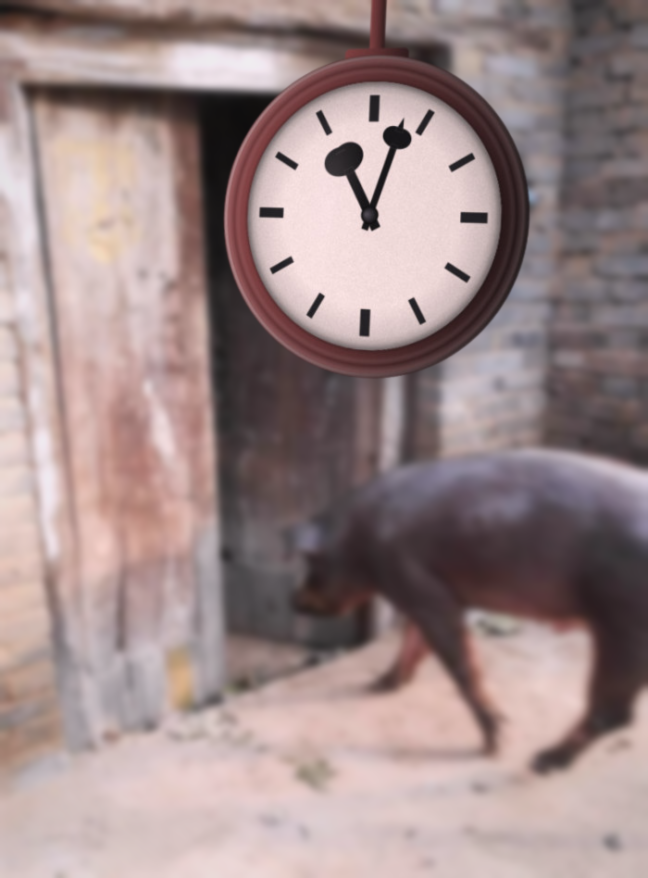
11:03
